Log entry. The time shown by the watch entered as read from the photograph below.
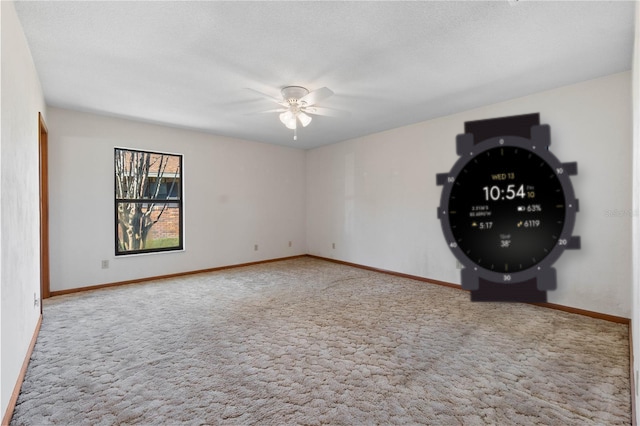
10:54
